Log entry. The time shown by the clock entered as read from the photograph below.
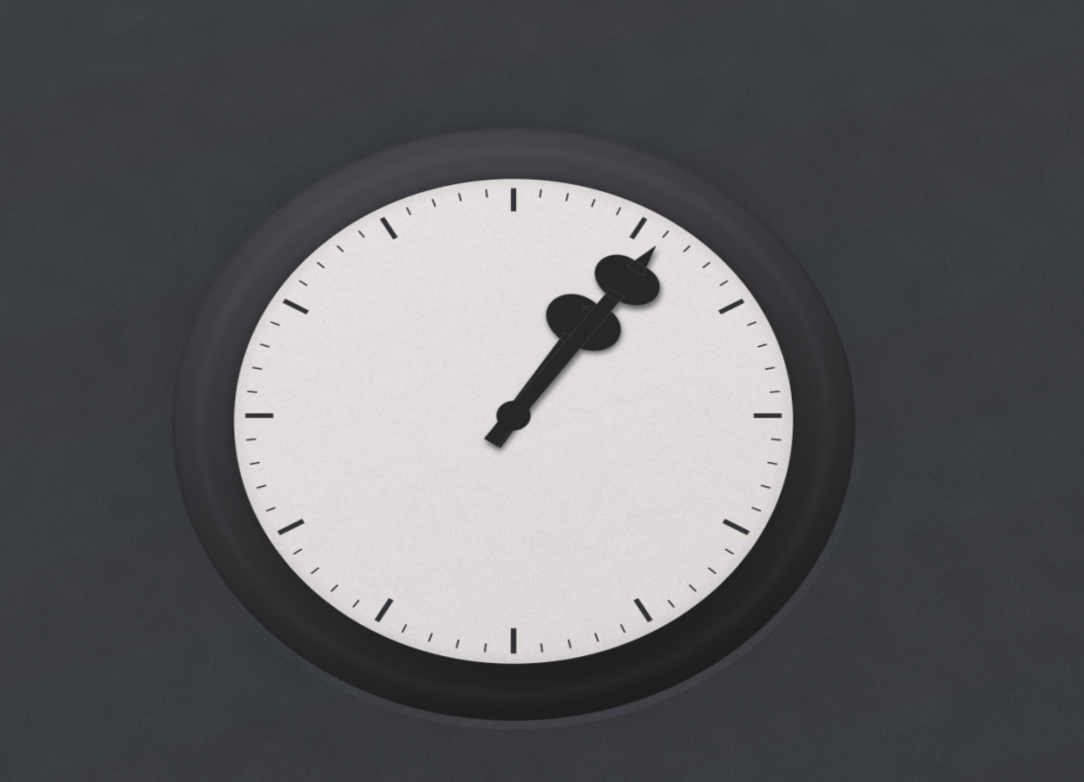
1:06
